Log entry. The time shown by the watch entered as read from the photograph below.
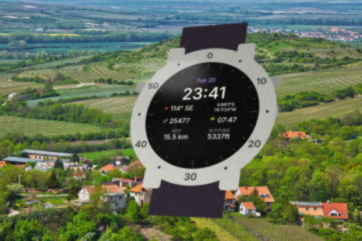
23:41
